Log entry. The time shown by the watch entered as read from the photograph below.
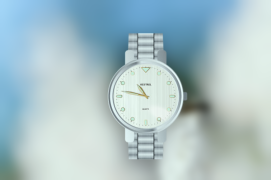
10:47
